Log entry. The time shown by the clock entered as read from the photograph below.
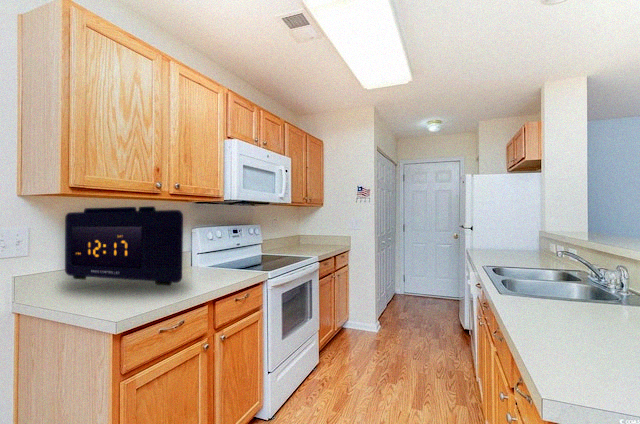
12:17
